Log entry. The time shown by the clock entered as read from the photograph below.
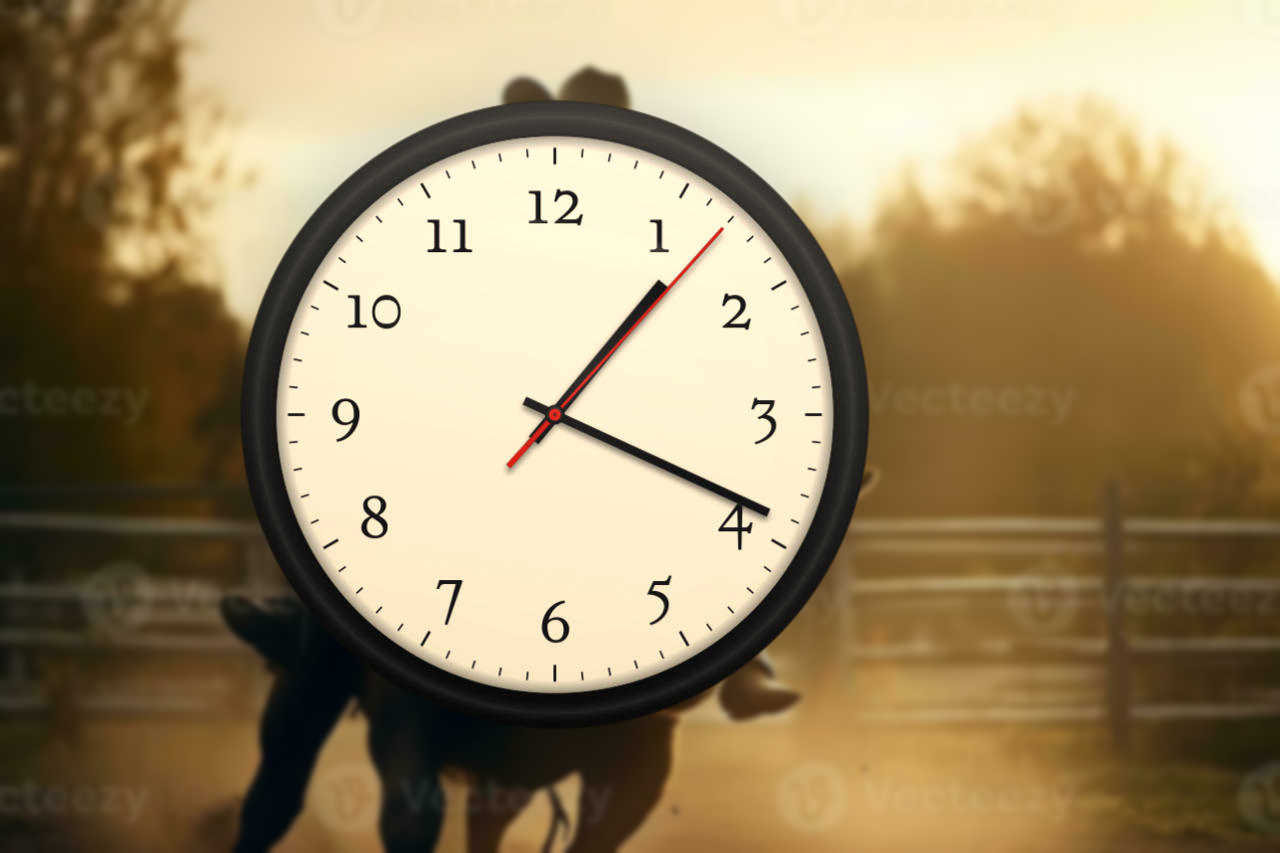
1:19:07
